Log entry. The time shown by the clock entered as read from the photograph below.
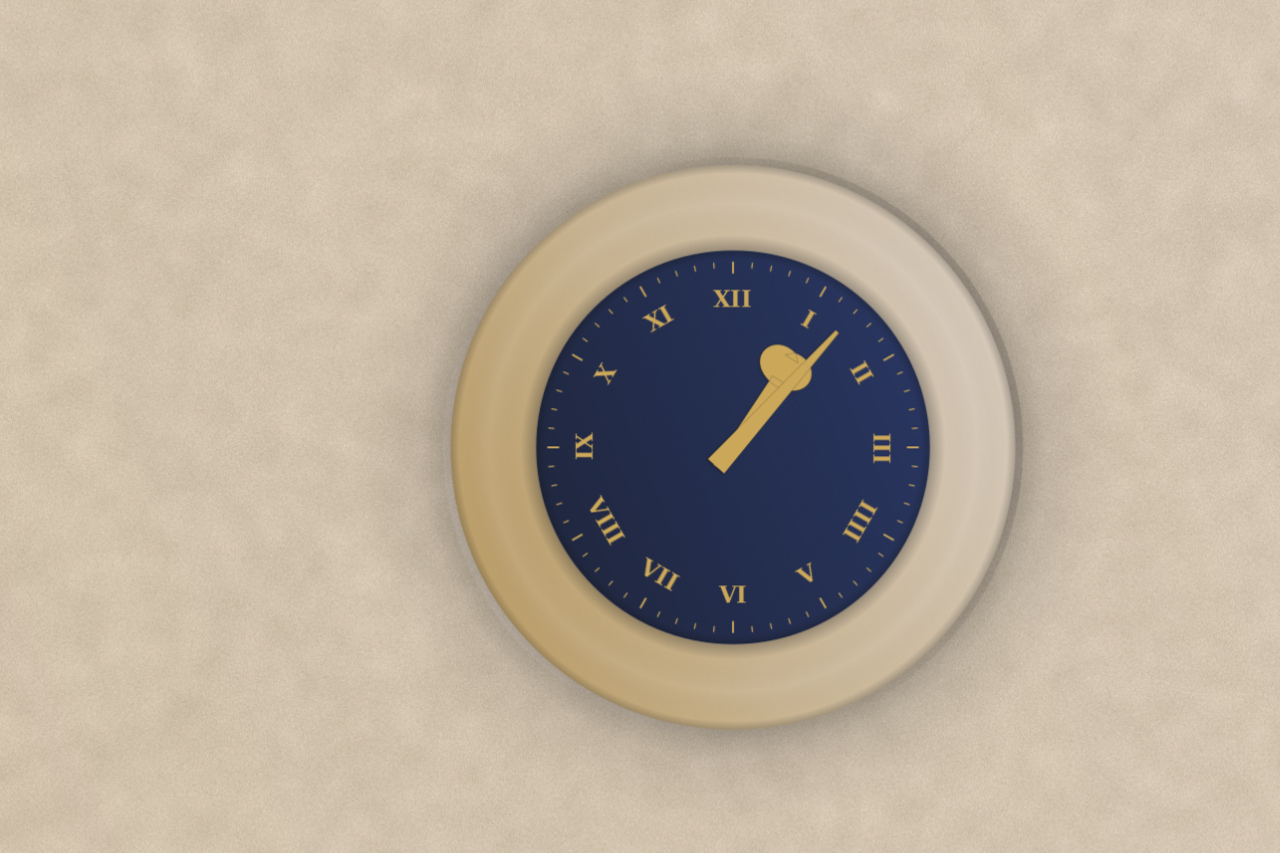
1:07
